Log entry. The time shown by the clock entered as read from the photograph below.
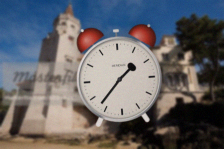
1:37
